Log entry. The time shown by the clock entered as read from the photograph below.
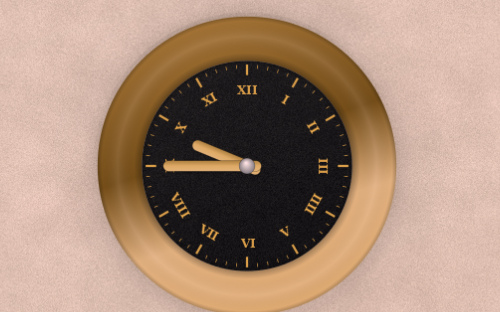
9:45
